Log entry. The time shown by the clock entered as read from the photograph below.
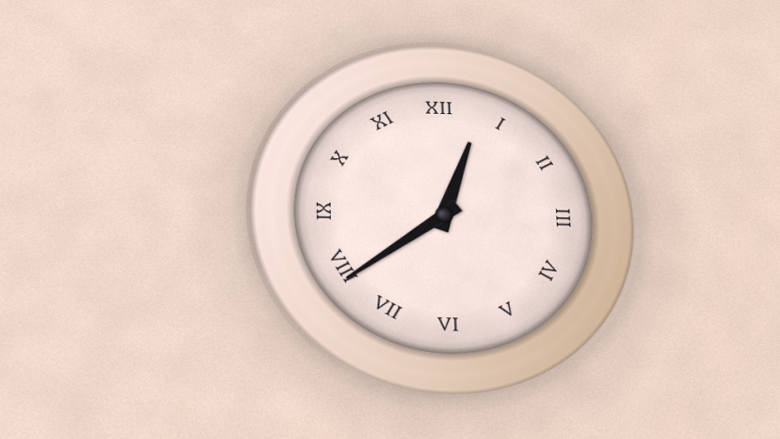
12:39
